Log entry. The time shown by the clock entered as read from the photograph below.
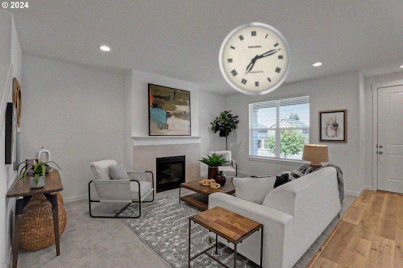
7:12
